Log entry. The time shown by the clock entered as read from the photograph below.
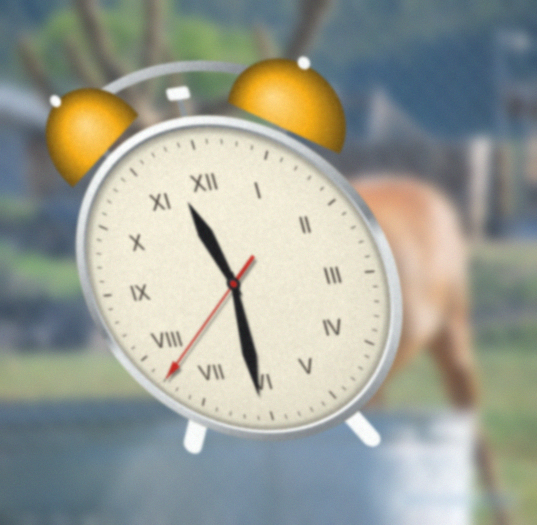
11:30:38
